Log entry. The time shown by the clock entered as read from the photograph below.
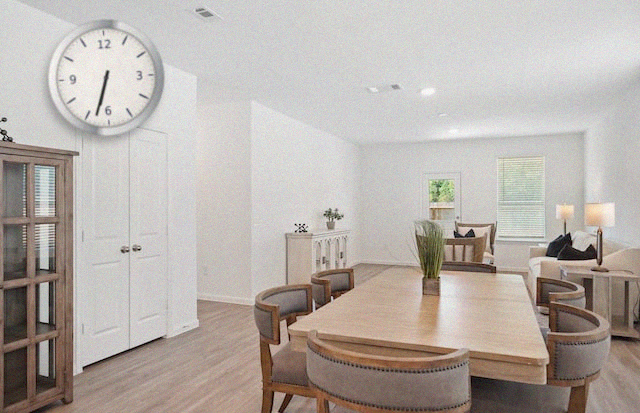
6:33
